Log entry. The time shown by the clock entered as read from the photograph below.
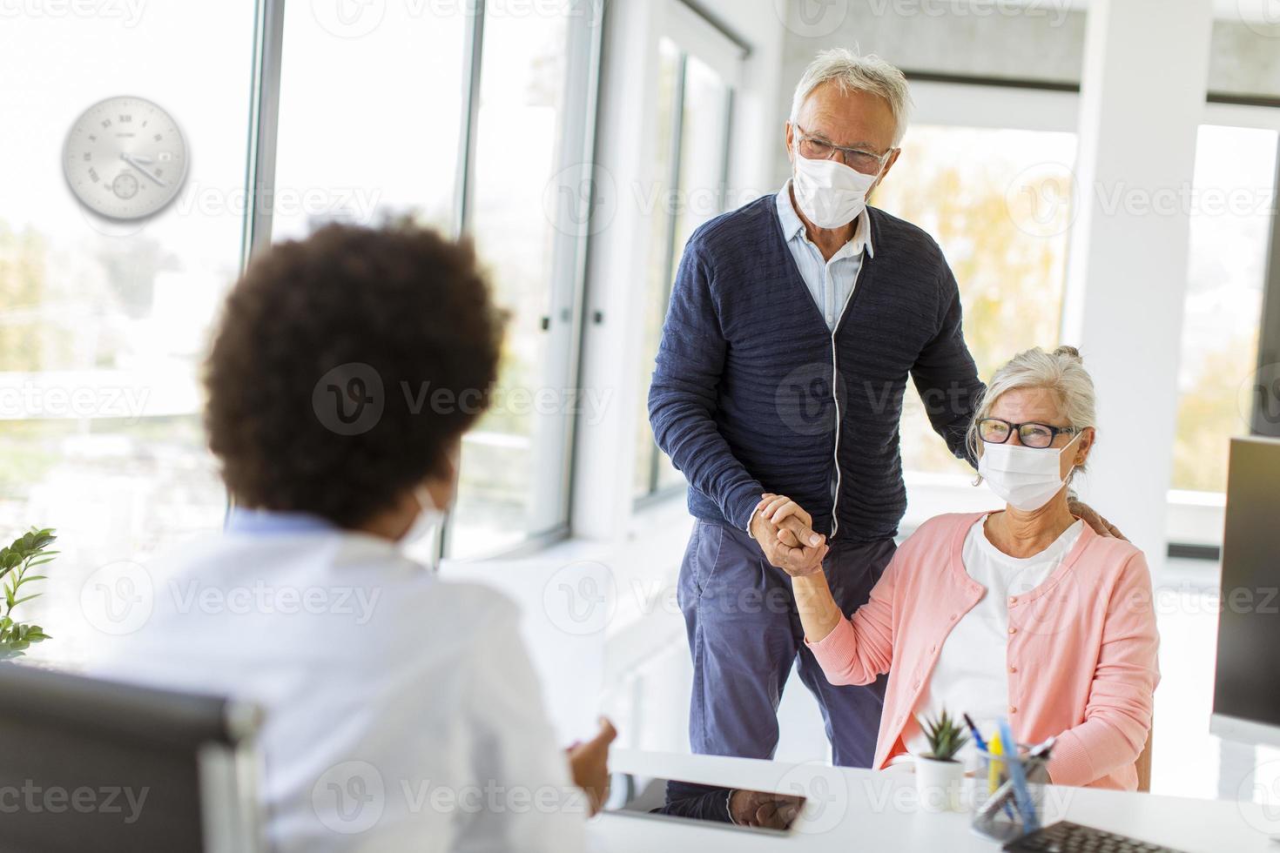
3:21
